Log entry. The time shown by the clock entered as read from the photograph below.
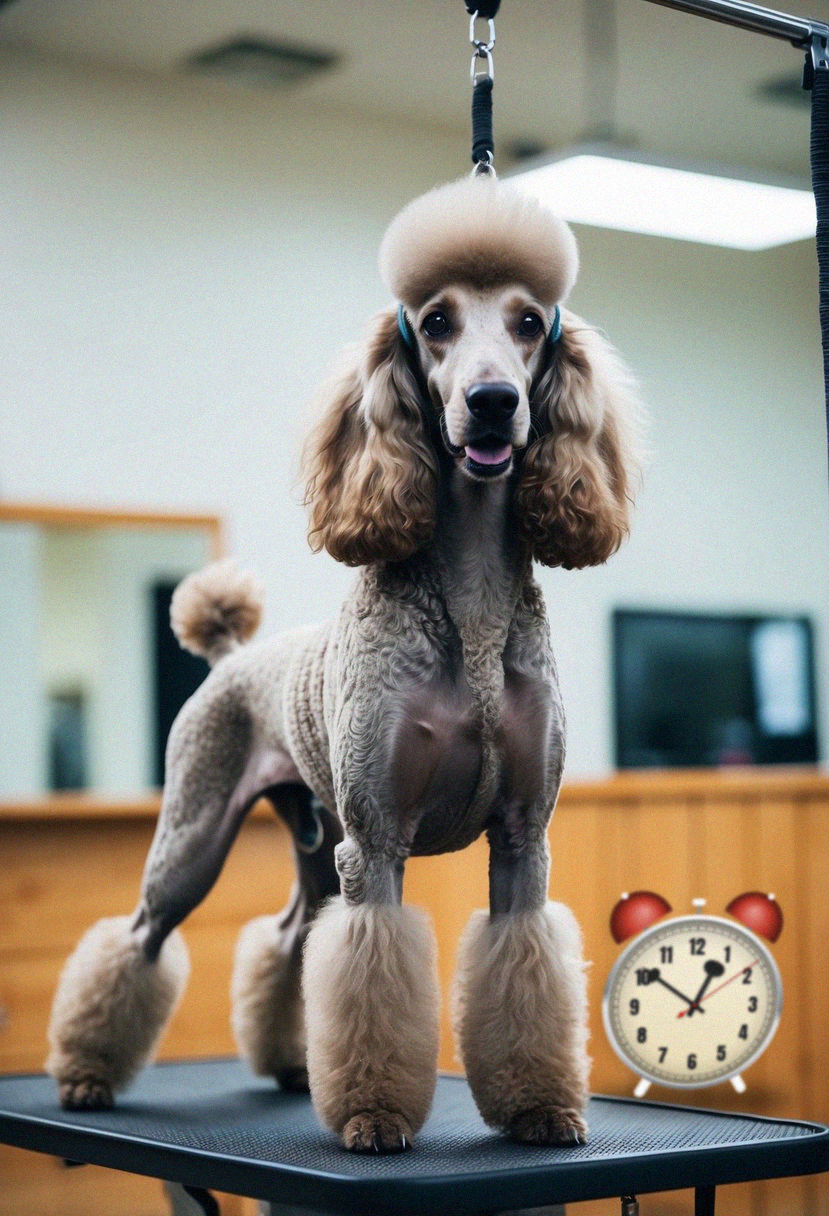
12:51:09
